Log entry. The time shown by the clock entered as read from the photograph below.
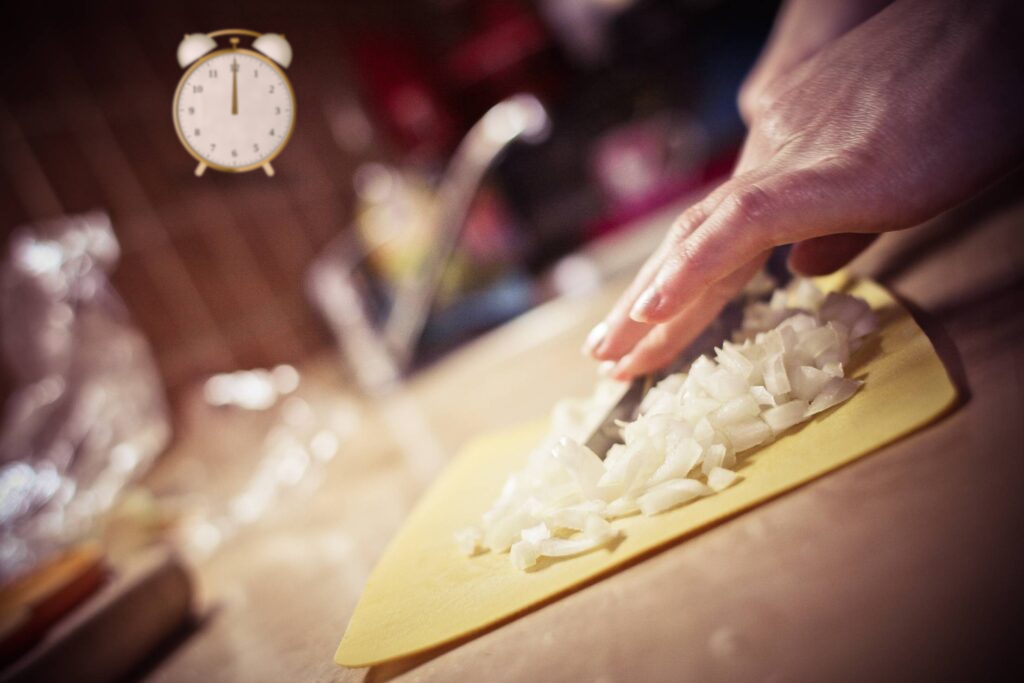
12:00
